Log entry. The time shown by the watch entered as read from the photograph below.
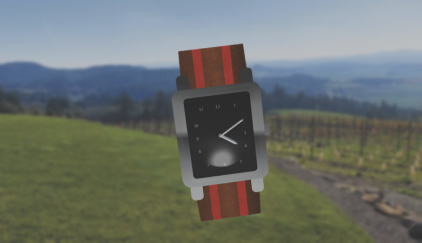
4:10
